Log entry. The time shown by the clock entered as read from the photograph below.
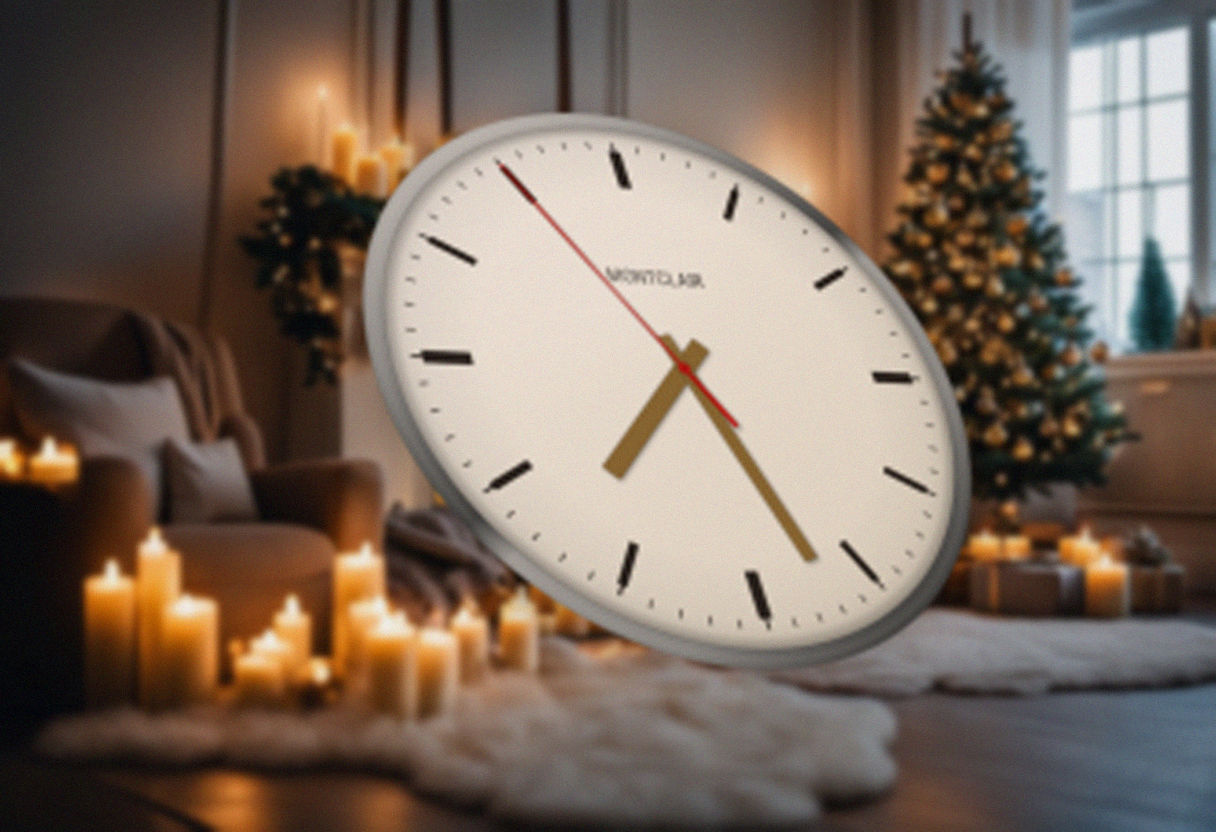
7:26:55
